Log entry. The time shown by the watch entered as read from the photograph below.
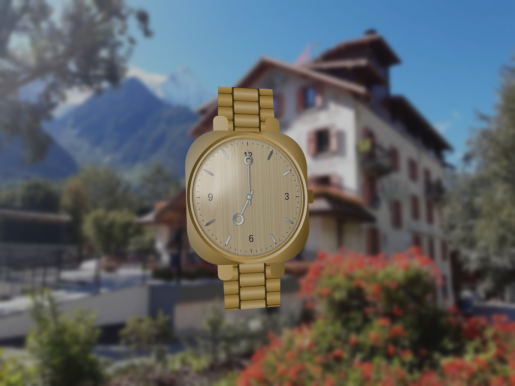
7:00
